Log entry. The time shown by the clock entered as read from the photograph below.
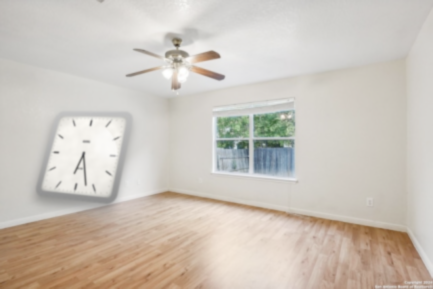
6:27
